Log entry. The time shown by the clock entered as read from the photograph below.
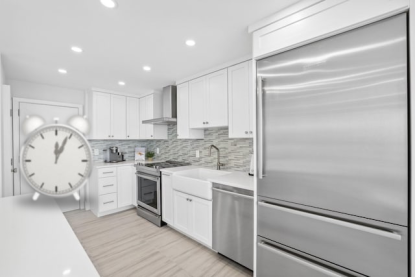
12:04
